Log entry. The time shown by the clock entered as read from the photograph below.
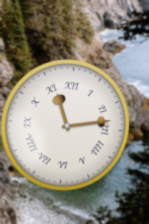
11:13
